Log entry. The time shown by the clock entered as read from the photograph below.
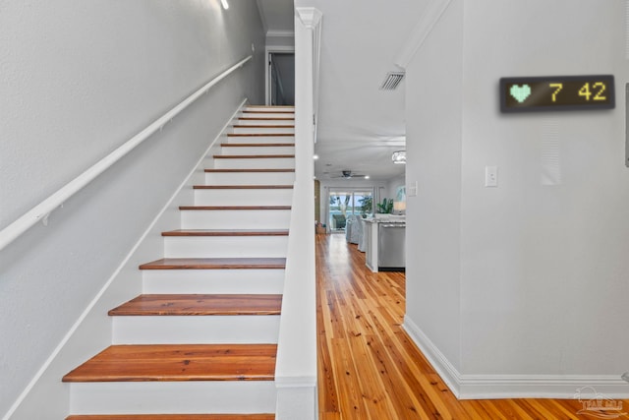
7:42
